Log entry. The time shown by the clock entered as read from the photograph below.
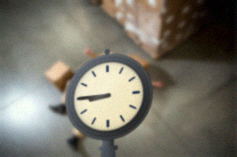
8:45
